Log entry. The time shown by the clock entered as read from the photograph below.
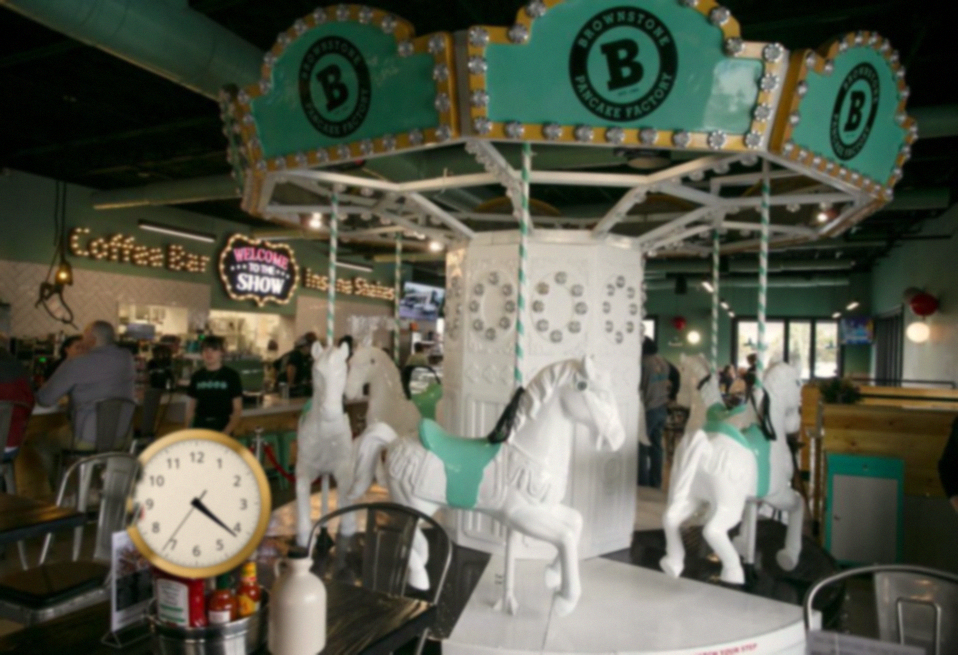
4:21:36
